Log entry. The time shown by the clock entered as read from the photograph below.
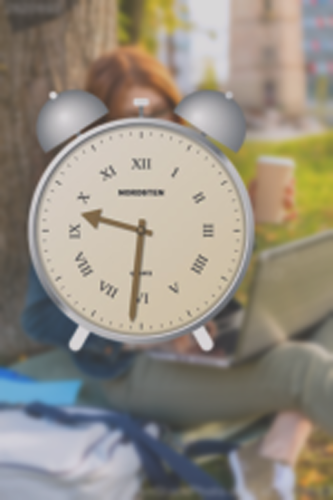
9:31
